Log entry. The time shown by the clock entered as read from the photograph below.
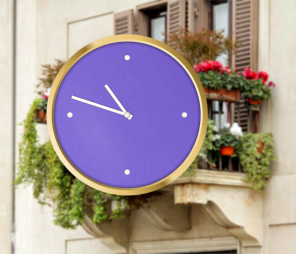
10:48
